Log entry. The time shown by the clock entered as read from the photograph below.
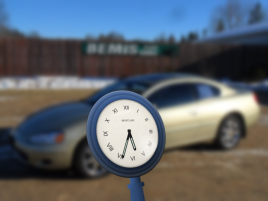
5:34
